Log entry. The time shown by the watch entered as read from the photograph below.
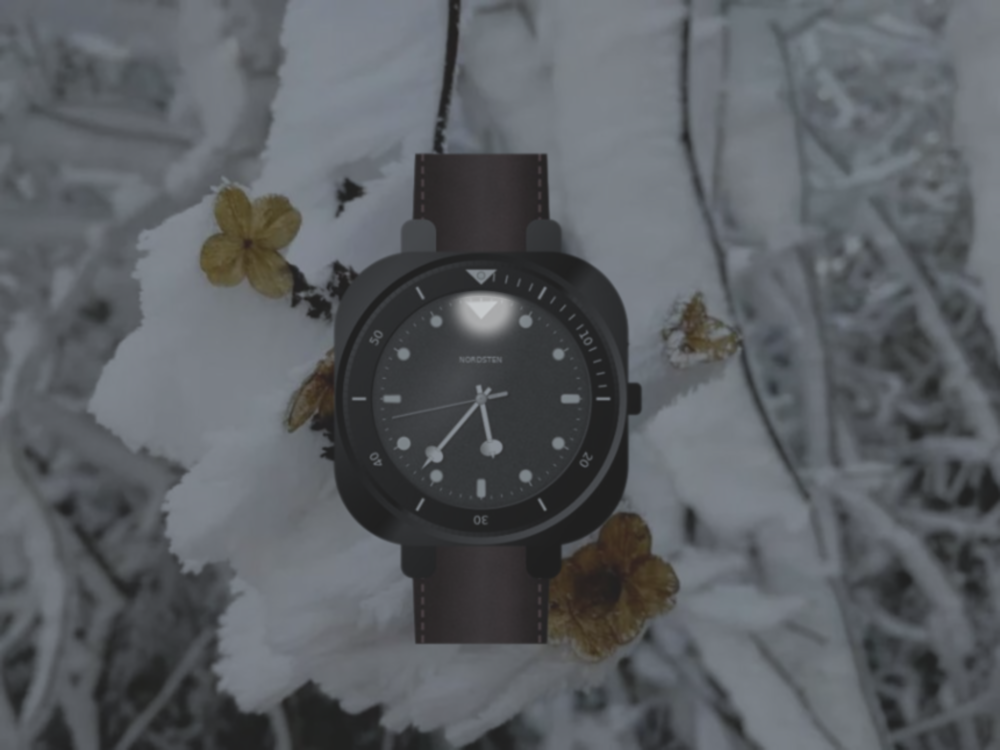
5:36:43
